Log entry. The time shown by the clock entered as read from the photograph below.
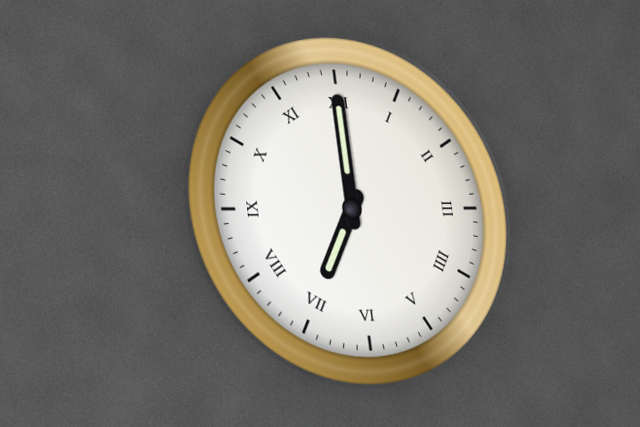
7:00
